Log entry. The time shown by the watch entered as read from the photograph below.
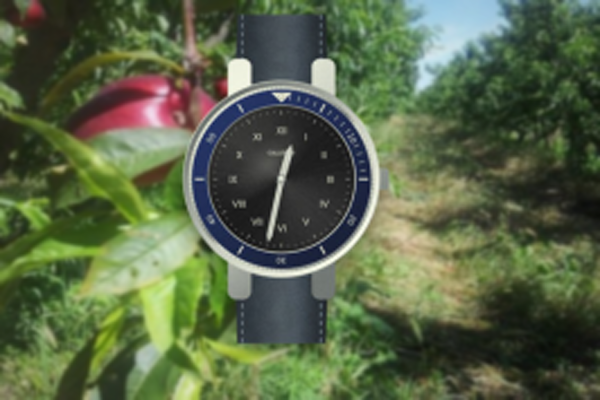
12:32
